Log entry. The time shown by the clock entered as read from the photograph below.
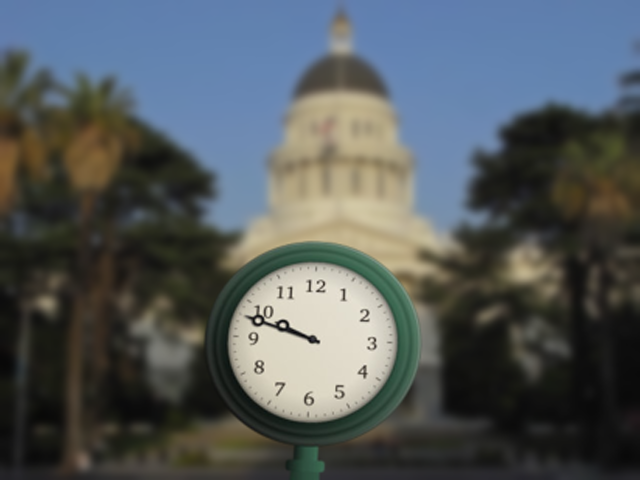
9:48
